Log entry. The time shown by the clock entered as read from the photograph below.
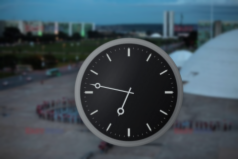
6:47
